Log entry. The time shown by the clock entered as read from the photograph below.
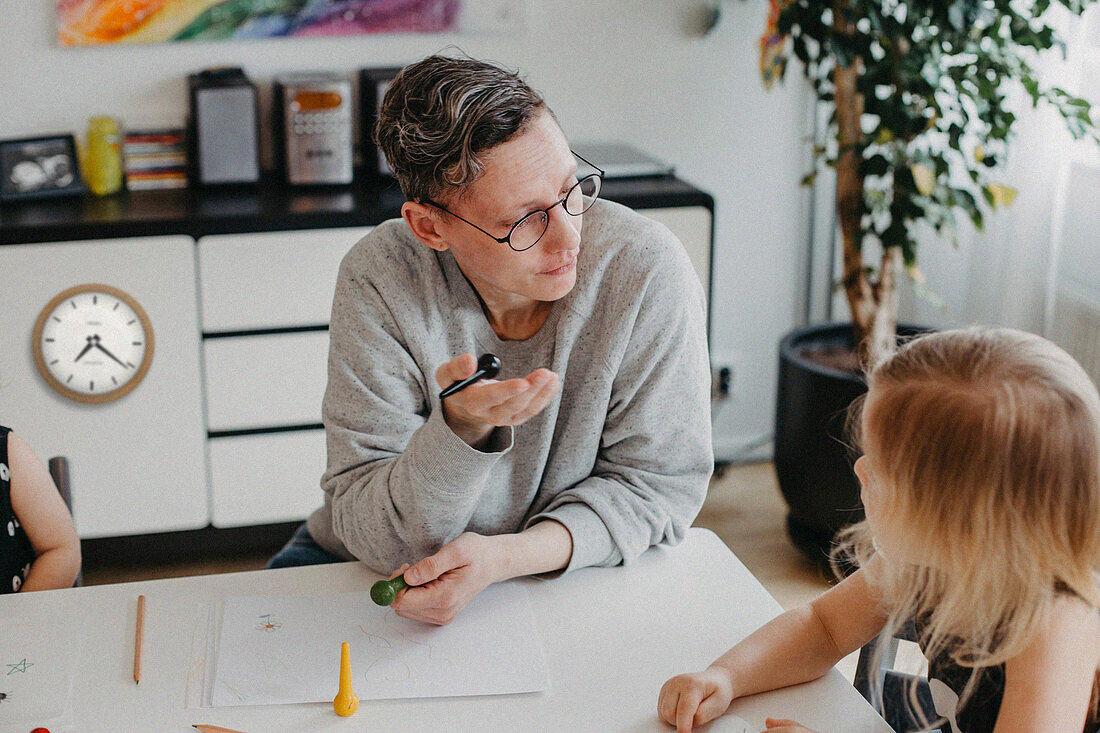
7:21
